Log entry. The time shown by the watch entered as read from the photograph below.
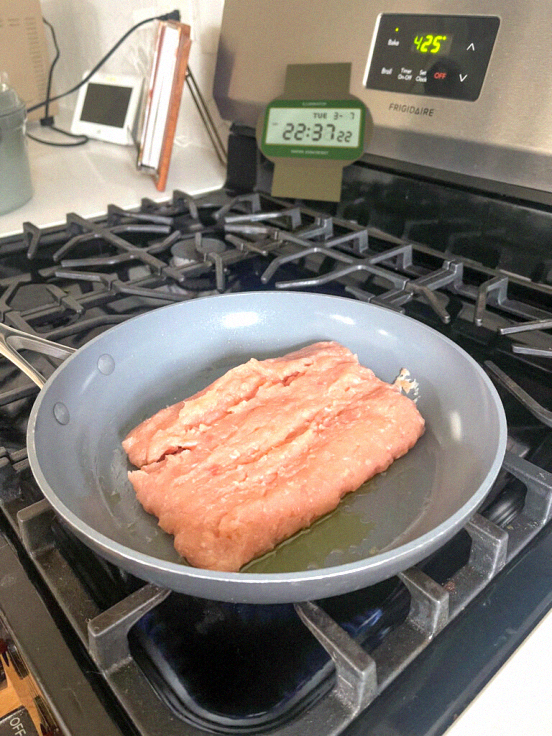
22:37:22
